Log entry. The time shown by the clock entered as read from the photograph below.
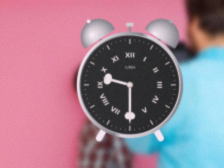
9:30
